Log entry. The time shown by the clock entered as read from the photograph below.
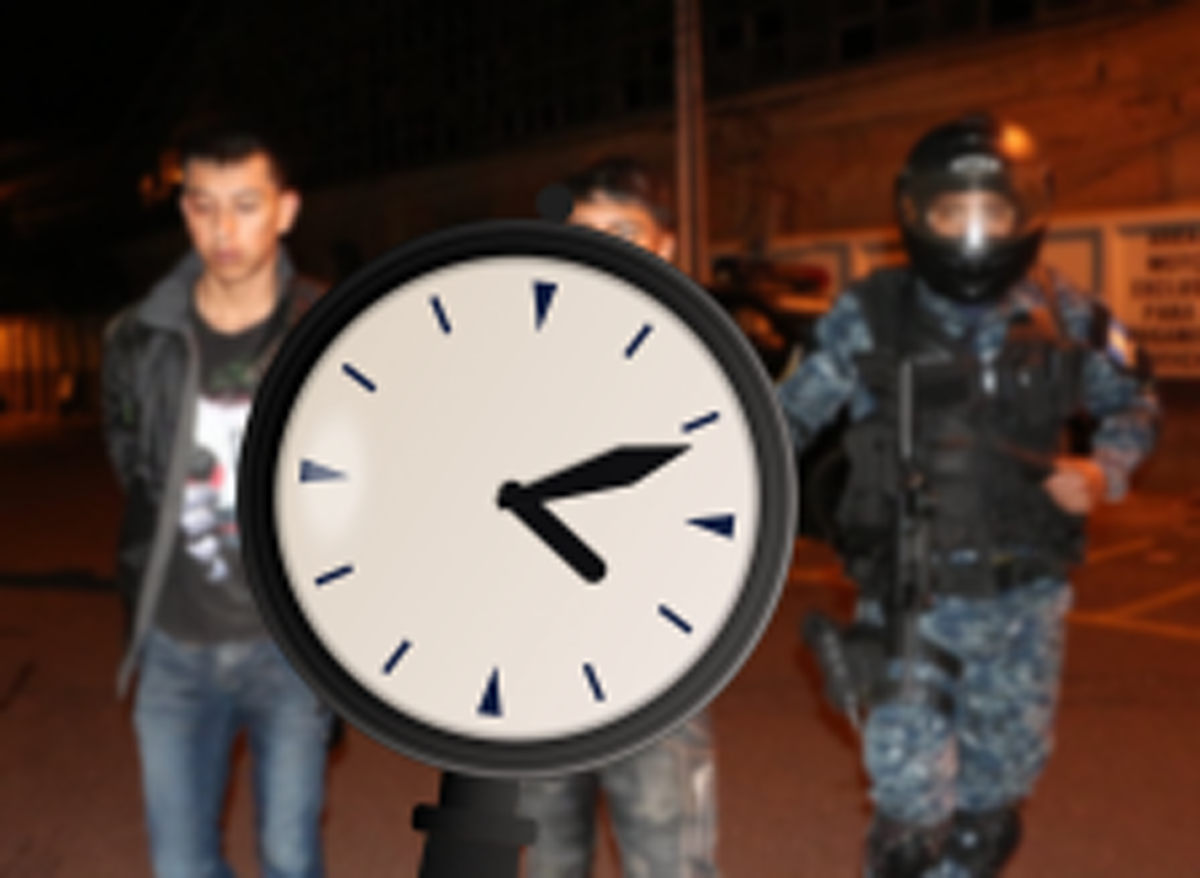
4:11
